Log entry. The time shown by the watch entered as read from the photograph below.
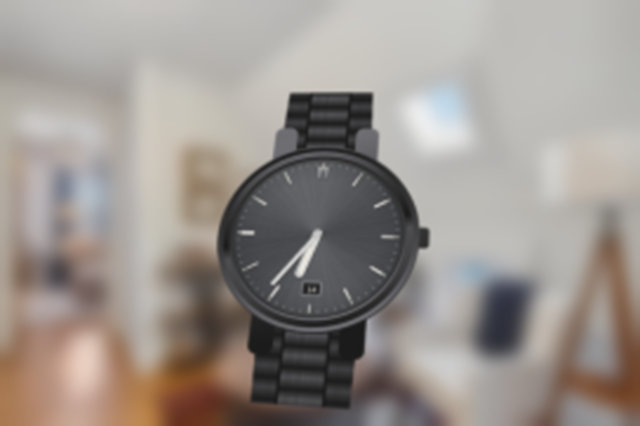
6:36
